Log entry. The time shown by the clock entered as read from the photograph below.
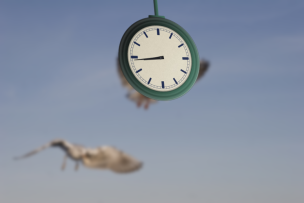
8:44
